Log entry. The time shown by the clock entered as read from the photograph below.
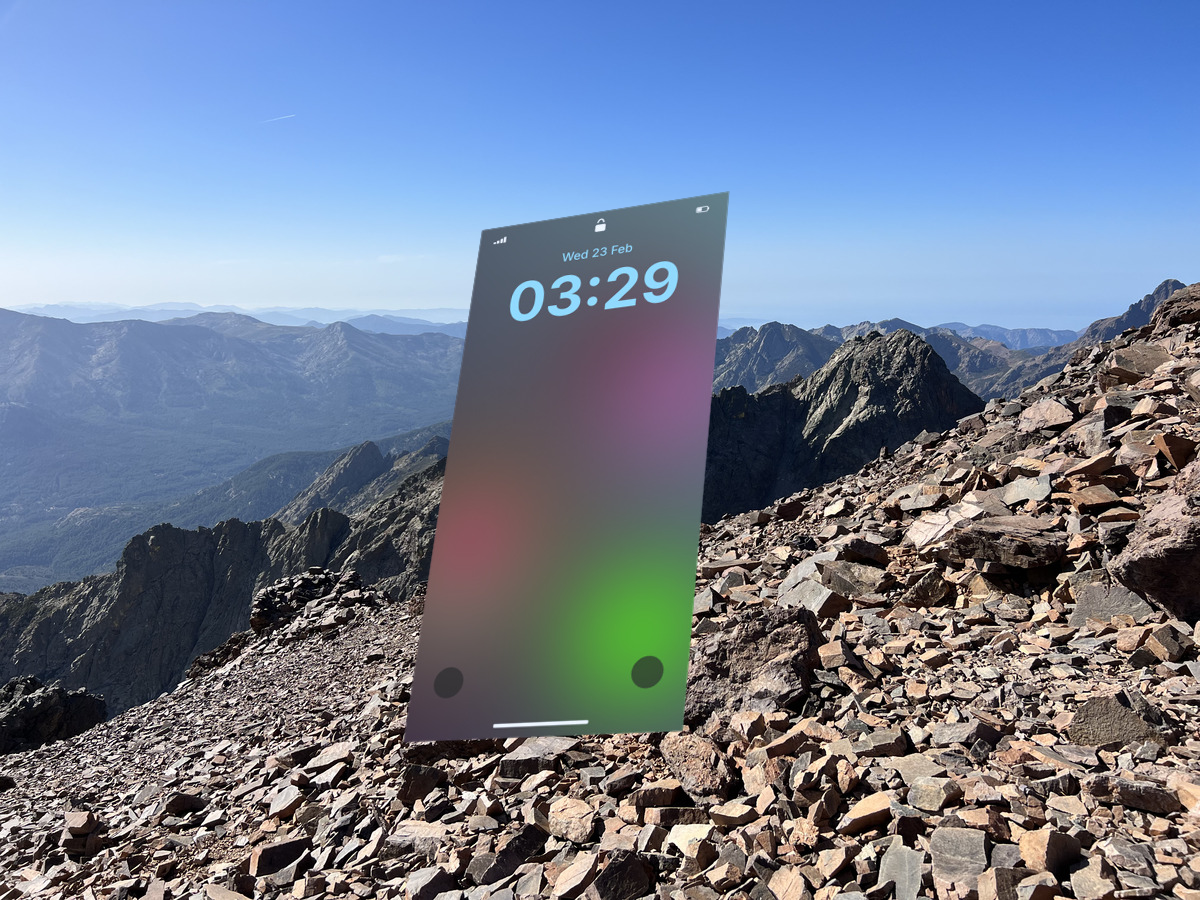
3:29
